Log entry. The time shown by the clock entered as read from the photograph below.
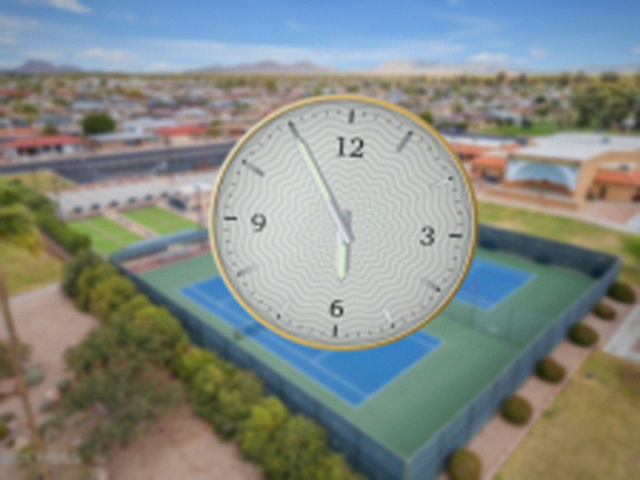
5:55
